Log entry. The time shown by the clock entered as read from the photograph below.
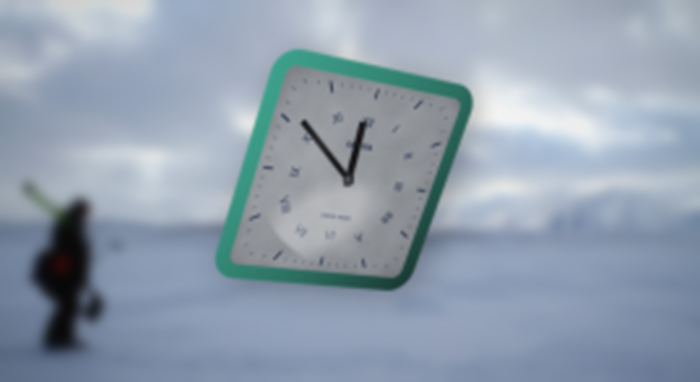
11:51
